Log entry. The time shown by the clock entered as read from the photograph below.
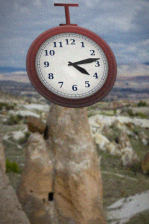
4:13
